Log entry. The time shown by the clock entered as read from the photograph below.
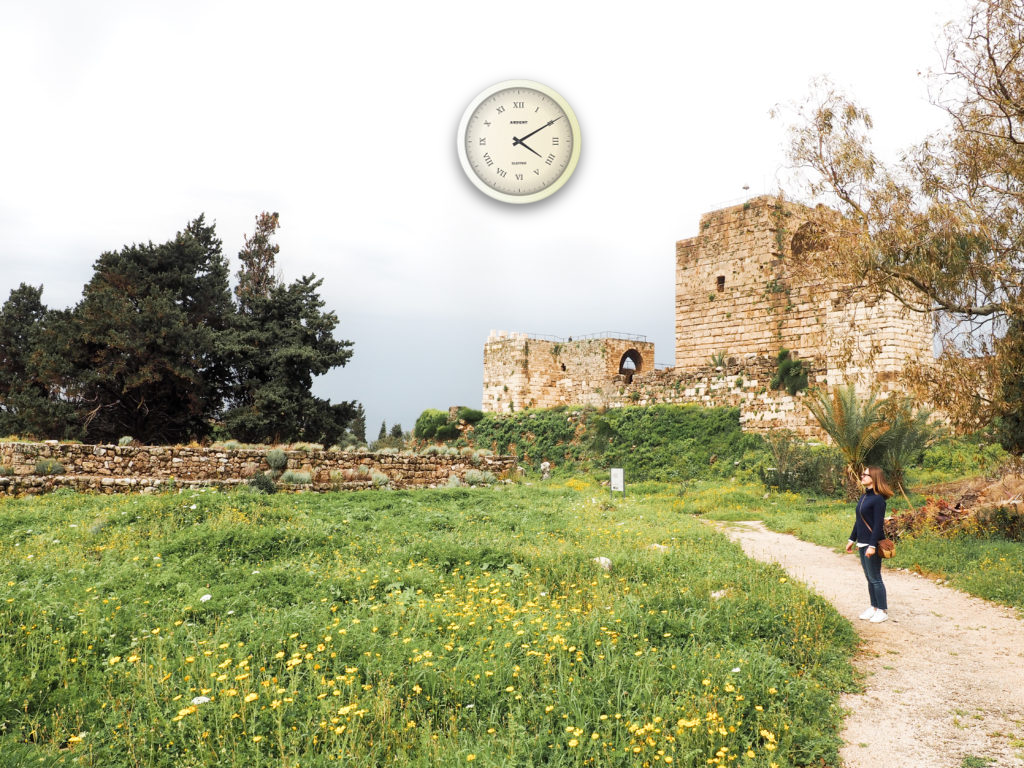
4:10
